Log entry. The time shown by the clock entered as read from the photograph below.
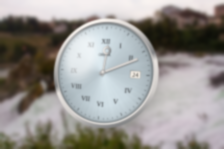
12:11
